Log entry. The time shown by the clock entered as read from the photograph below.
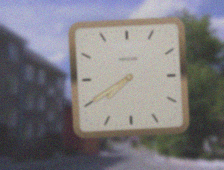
7:40
